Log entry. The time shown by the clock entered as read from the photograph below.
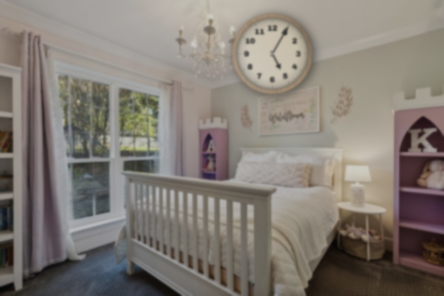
5:05
